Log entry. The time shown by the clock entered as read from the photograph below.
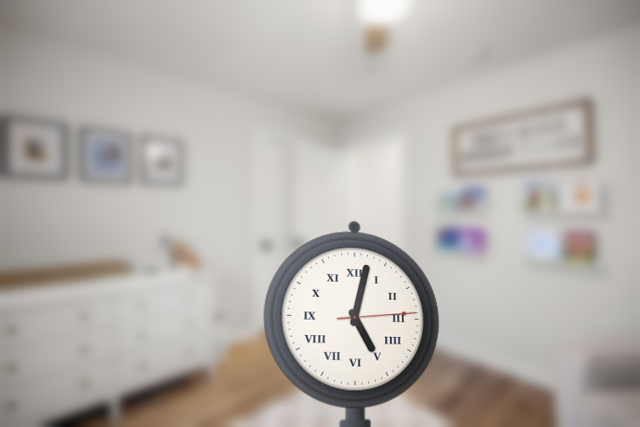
5:02:14
